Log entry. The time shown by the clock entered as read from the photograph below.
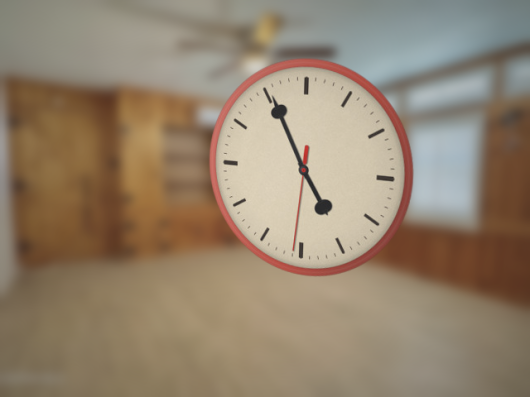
4:55:31
